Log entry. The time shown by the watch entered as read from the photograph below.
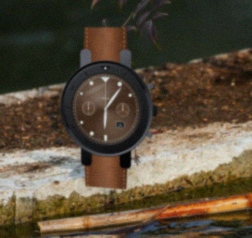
6:06
